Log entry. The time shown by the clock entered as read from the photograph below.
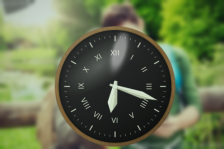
6:18
